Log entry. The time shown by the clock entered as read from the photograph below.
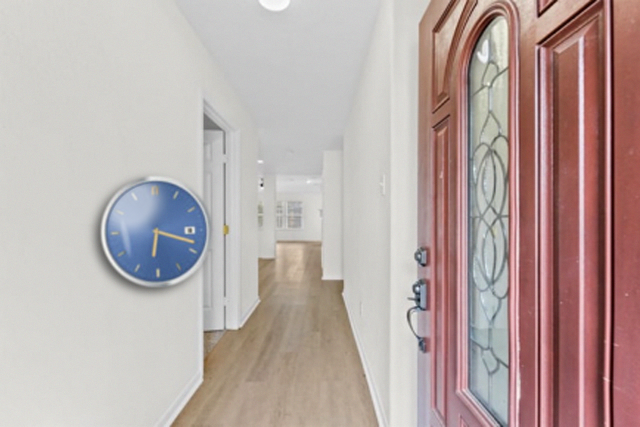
6:18
